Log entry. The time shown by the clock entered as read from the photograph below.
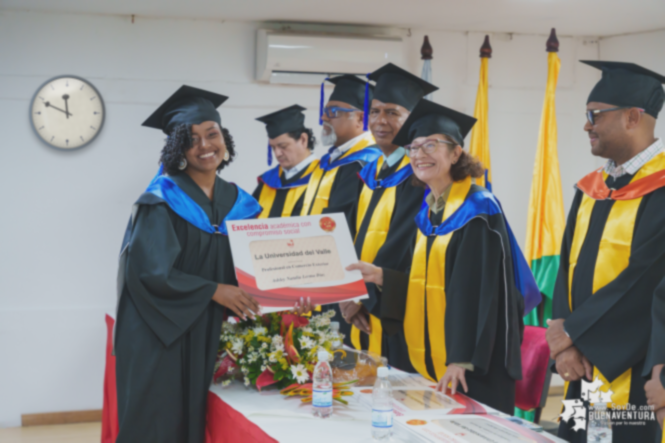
11:49
